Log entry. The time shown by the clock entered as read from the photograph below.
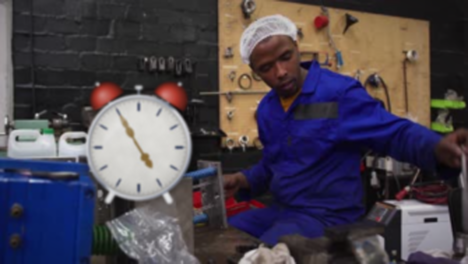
4:55
